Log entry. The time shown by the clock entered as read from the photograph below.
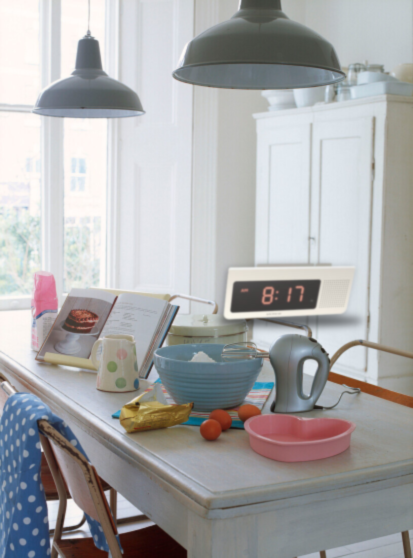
8:17
